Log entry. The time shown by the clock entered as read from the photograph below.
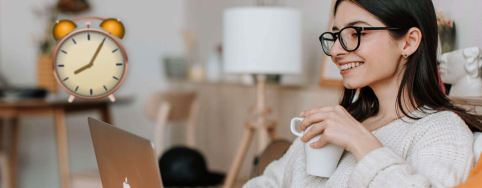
8:05
